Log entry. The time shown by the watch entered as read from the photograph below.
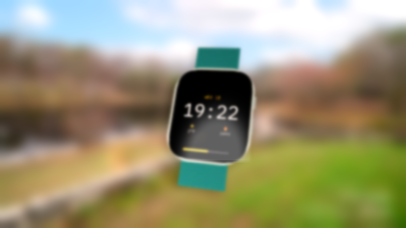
19:22
